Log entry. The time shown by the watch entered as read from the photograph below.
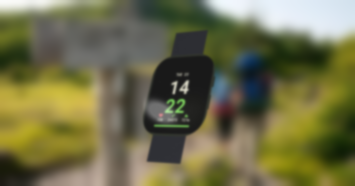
14:22
